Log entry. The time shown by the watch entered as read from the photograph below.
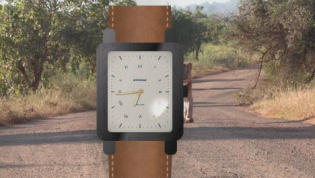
6:44
